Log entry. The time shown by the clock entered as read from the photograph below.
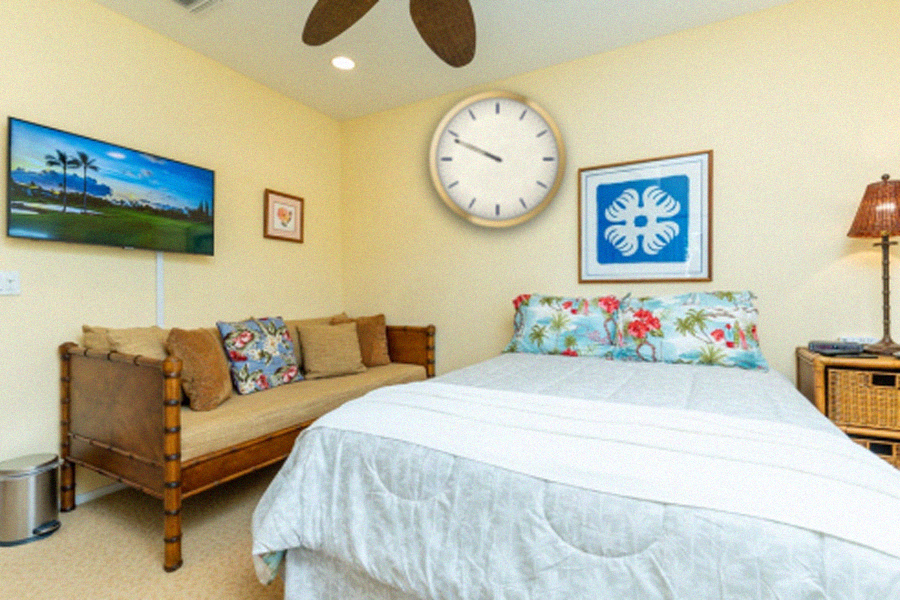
9:49
